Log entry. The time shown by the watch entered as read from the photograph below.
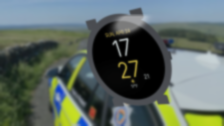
17:27
